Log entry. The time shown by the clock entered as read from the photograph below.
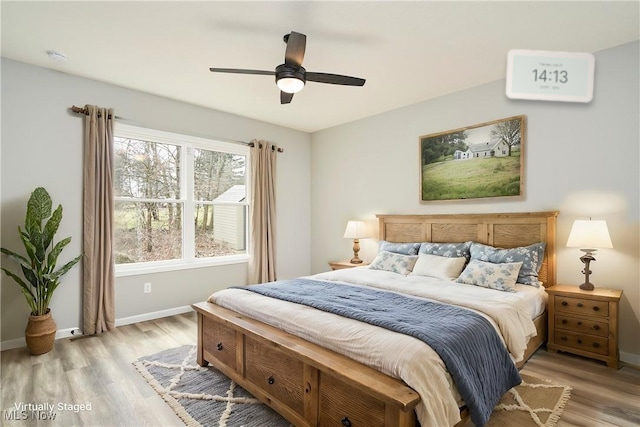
14:13
